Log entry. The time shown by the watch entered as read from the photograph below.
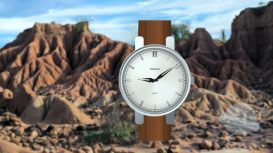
9:09
